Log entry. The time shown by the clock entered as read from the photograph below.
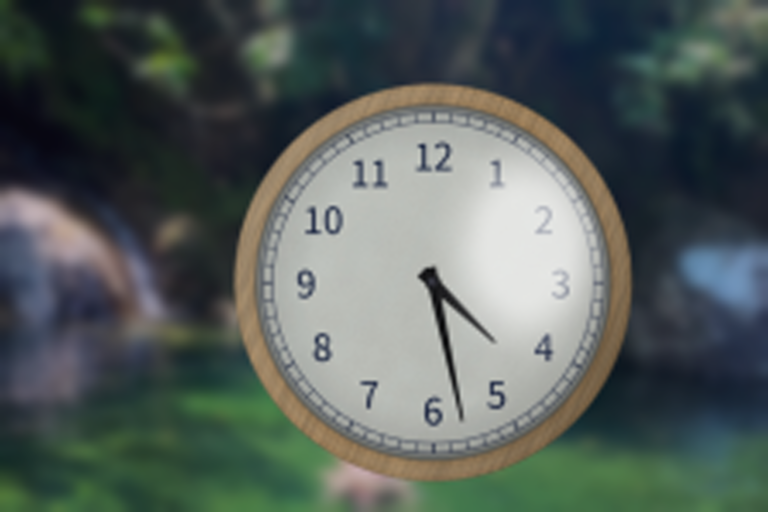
4:28
